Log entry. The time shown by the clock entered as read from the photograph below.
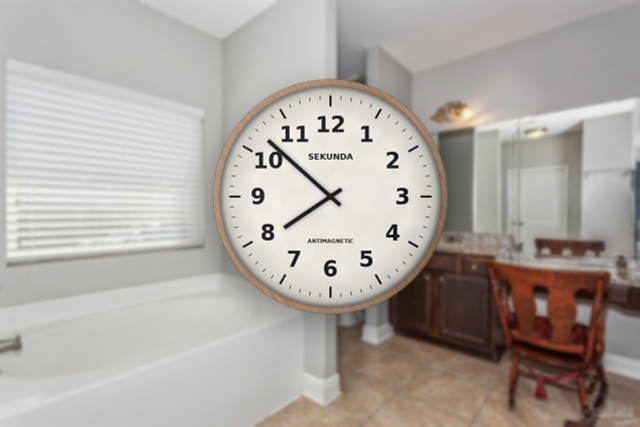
7:52
